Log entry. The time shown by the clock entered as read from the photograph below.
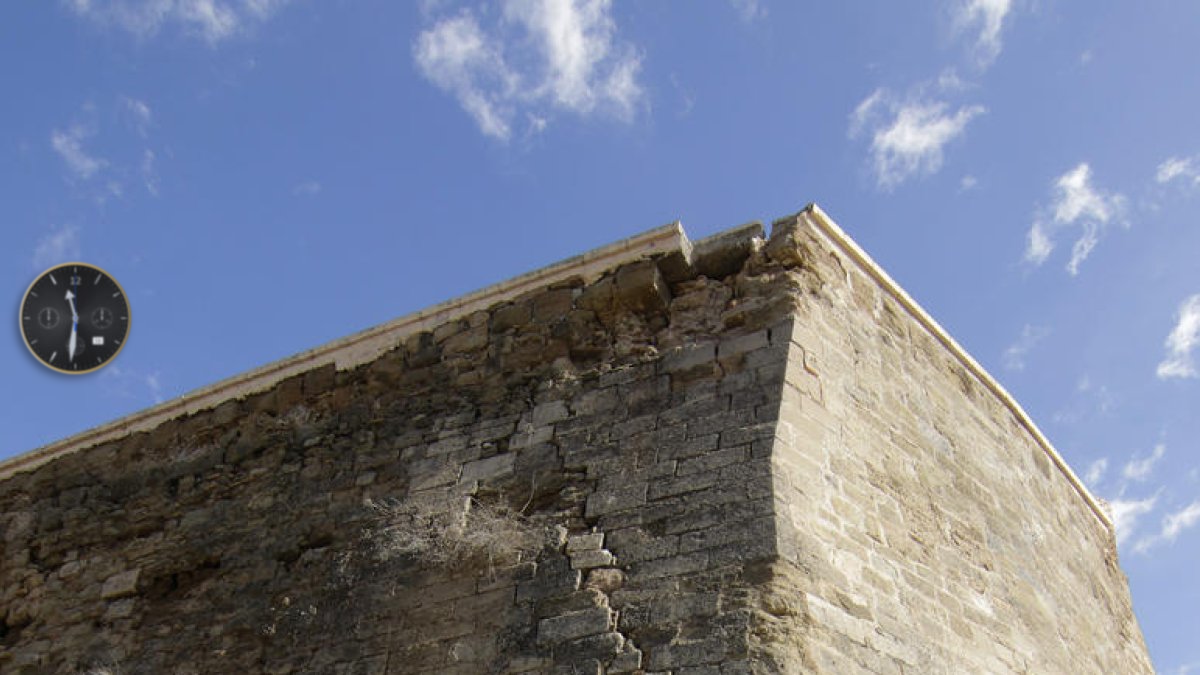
11:31
